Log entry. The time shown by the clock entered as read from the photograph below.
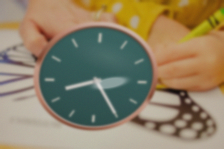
8:25
